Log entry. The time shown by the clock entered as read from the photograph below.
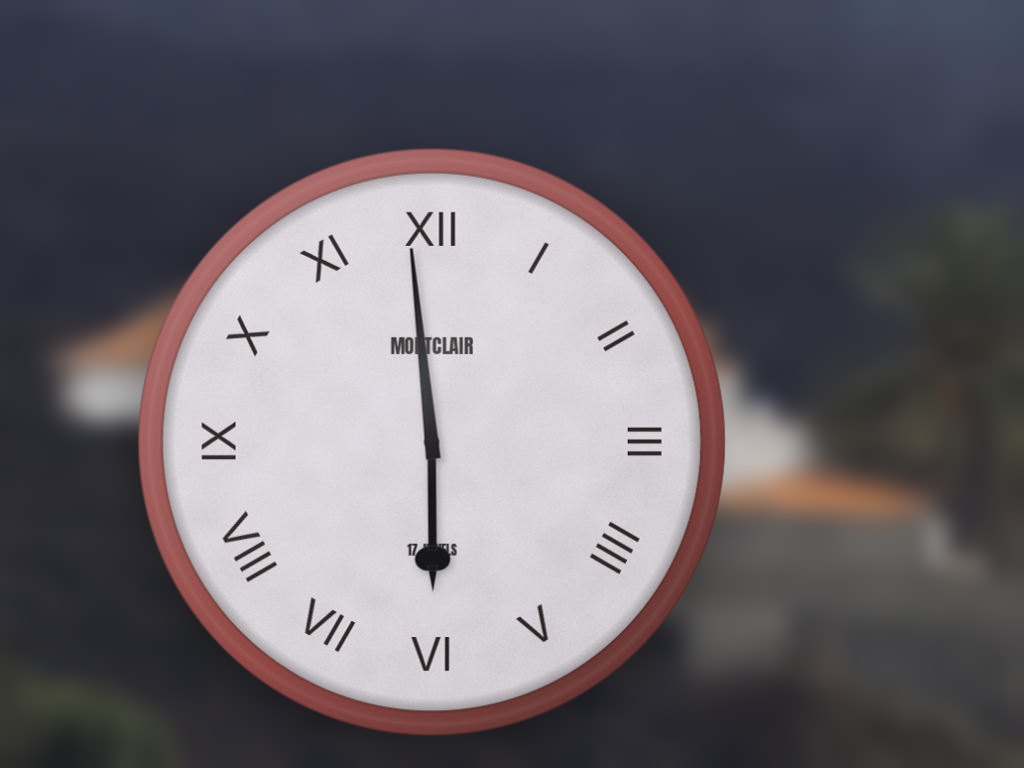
5:59
